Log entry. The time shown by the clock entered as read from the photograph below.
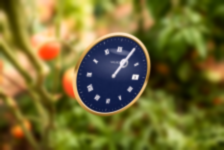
1:05
